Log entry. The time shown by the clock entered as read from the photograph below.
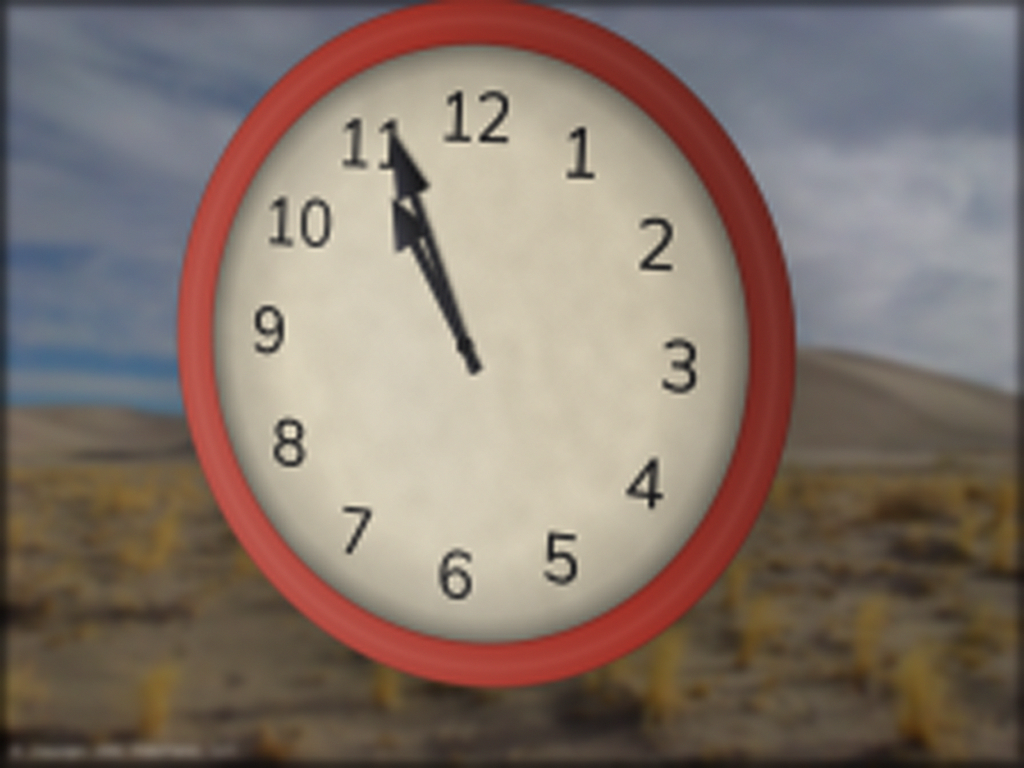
10:56
